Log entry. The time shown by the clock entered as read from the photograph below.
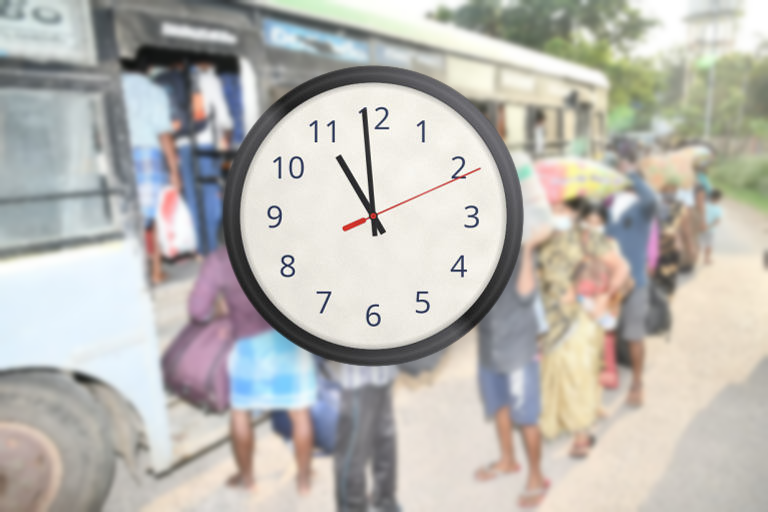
10:59:11
